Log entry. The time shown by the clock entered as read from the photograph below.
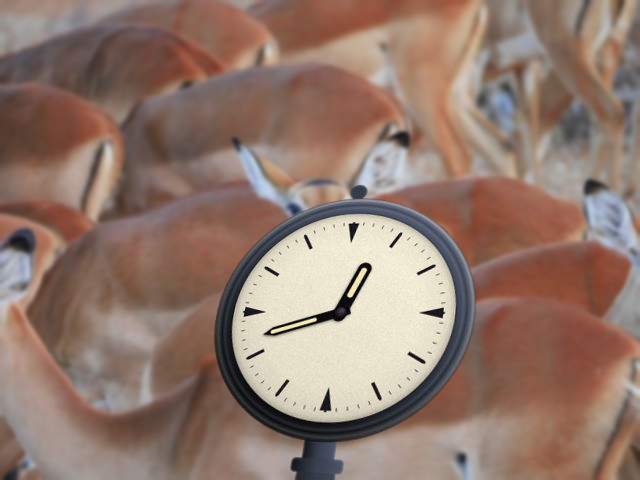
12:42
